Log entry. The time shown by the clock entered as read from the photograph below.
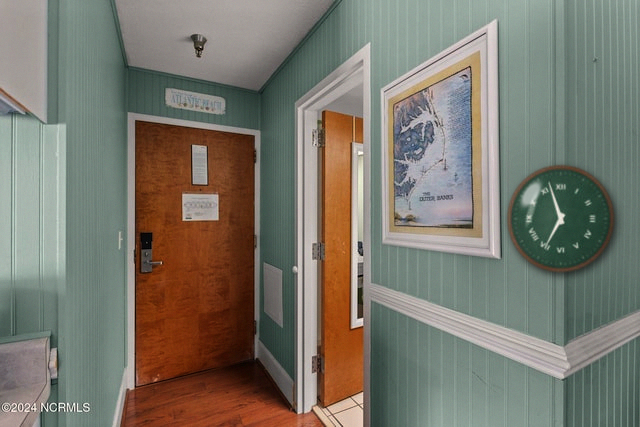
6:57
